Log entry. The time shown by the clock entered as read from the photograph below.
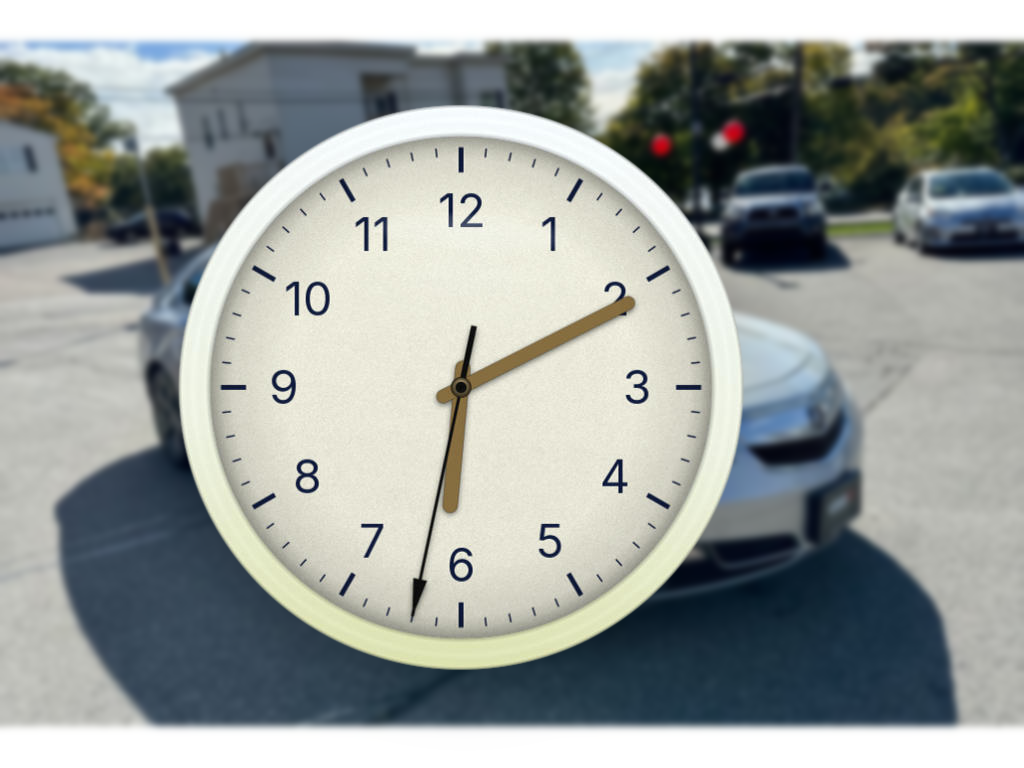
6:10:32
